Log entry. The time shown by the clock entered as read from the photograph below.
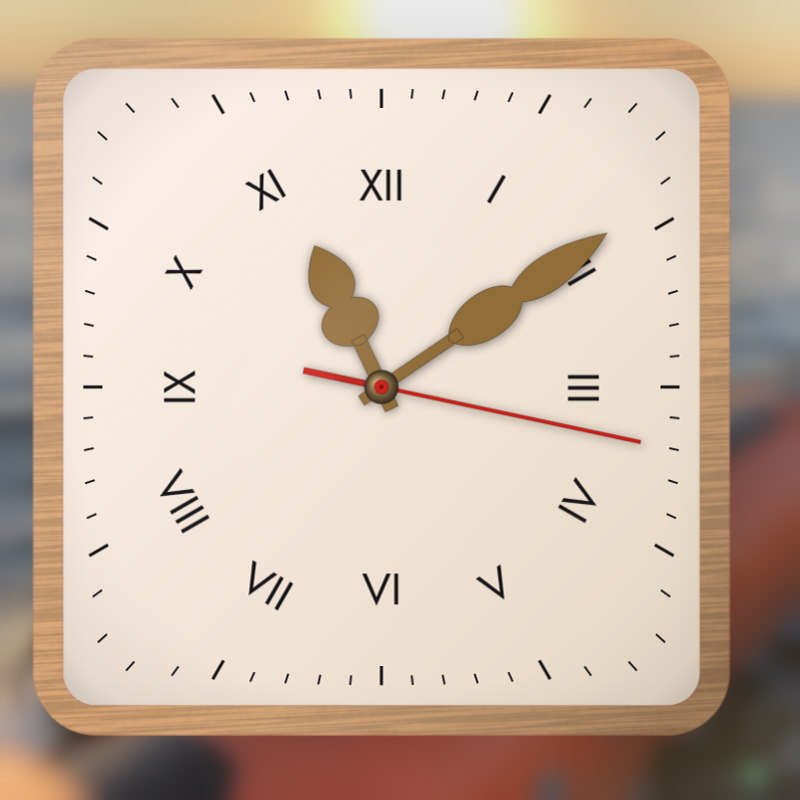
11:09:17
